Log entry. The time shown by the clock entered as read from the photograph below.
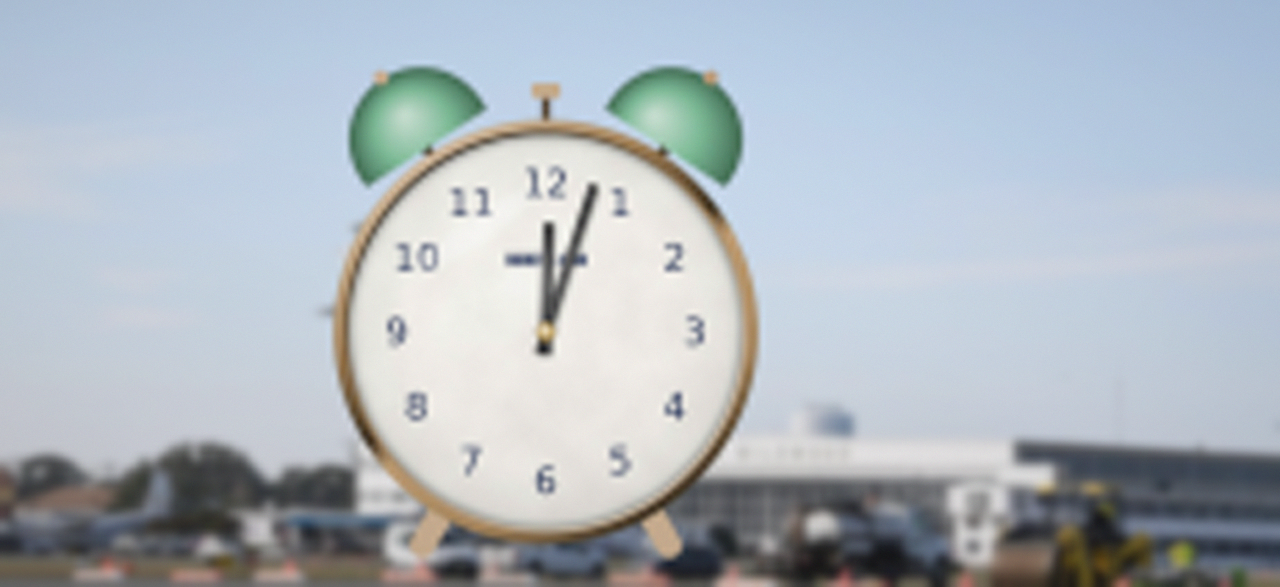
12:03
